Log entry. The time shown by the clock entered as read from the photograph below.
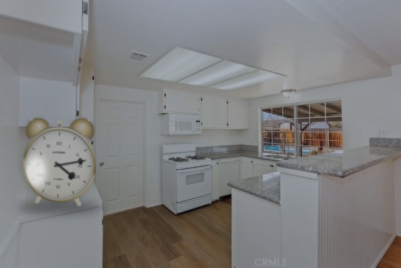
4:13
